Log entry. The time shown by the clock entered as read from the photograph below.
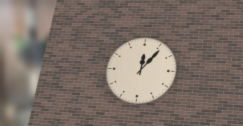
12:06
